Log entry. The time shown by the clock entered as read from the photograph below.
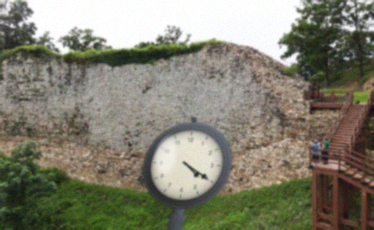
4:20
